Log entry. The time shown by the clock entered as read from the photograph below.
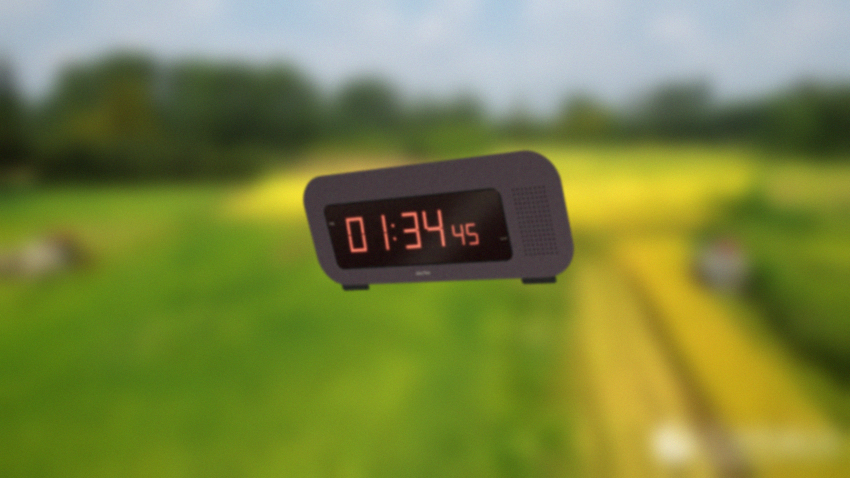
1:34:45
